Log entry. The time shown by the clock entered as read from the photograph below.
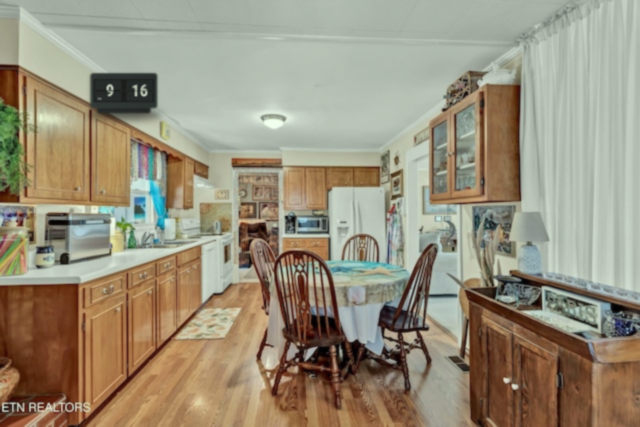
9:16
